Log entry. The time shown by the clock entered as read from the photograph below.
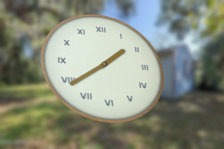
1:39
